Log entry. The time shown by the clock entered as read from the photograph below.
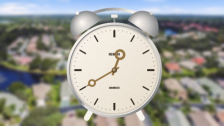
12:40
